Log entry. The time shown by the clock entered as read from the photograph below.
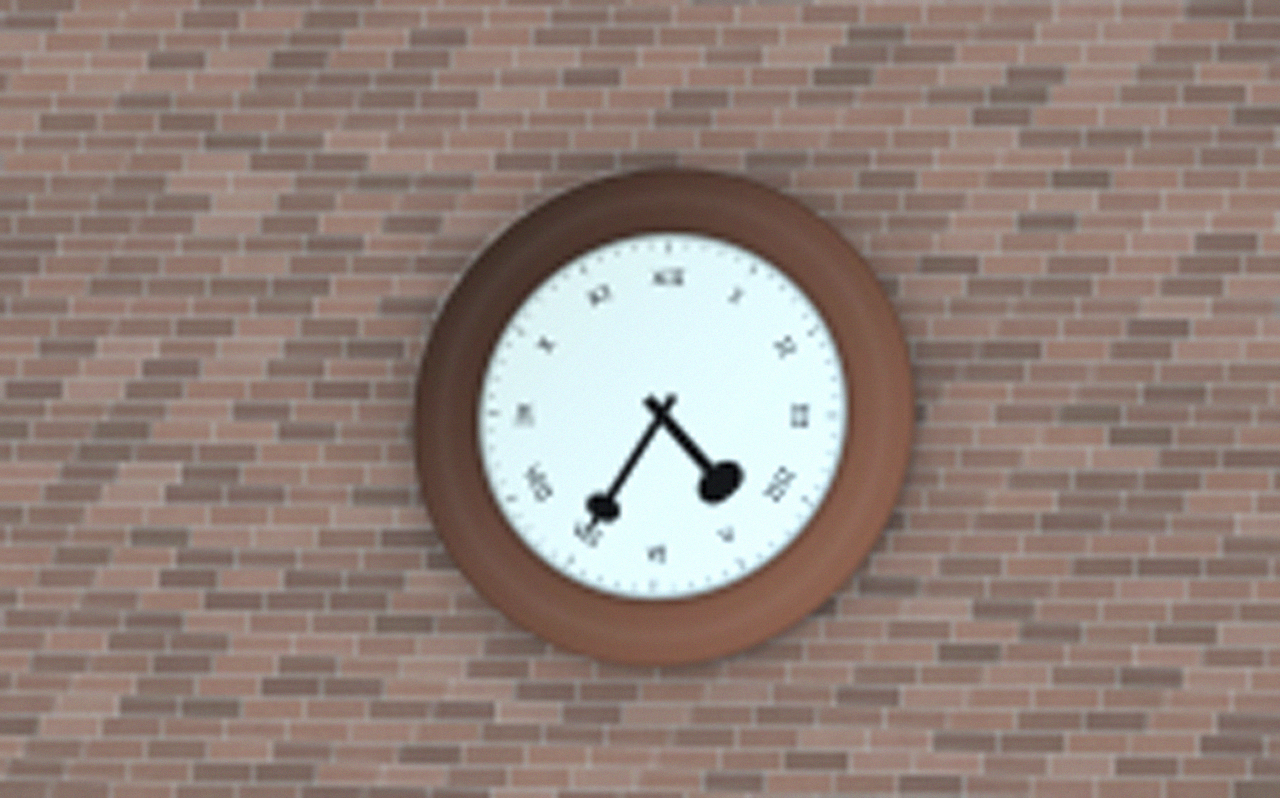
4:35
